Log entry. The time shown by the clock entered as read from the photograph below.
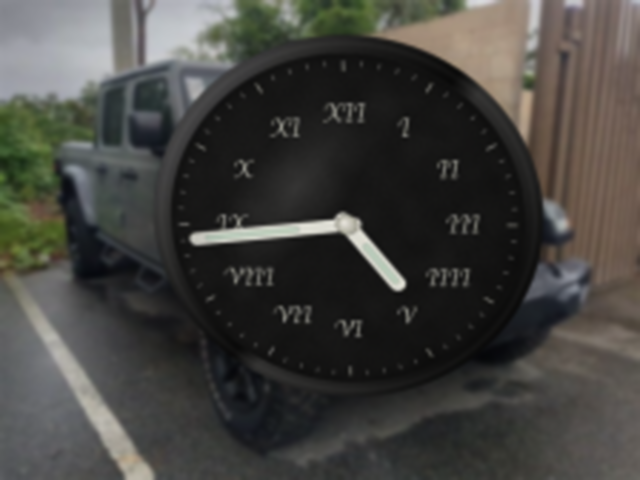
4:44
